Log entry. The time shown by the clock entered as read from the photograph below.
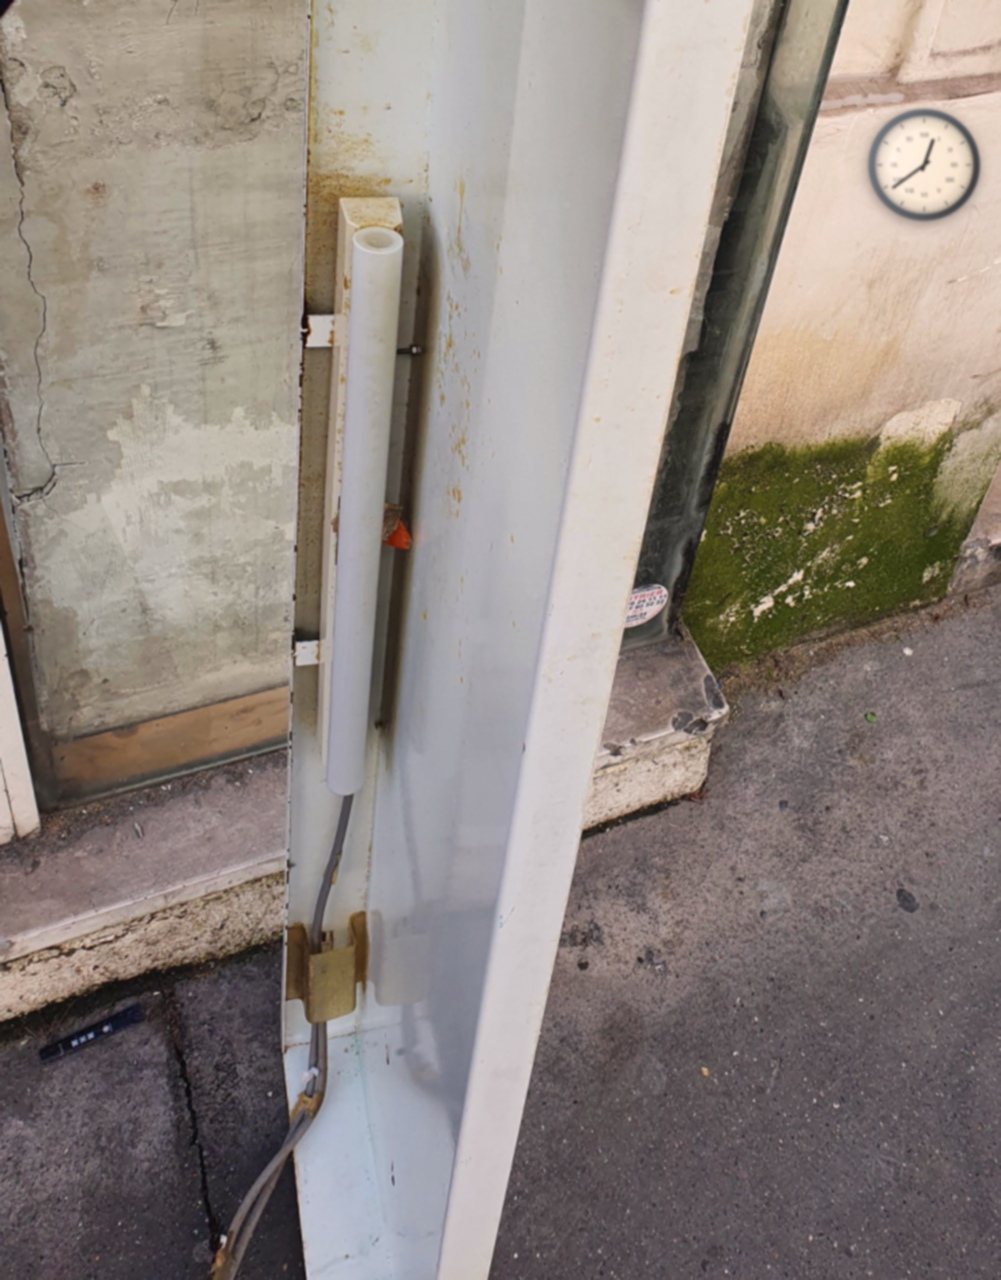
12:39
